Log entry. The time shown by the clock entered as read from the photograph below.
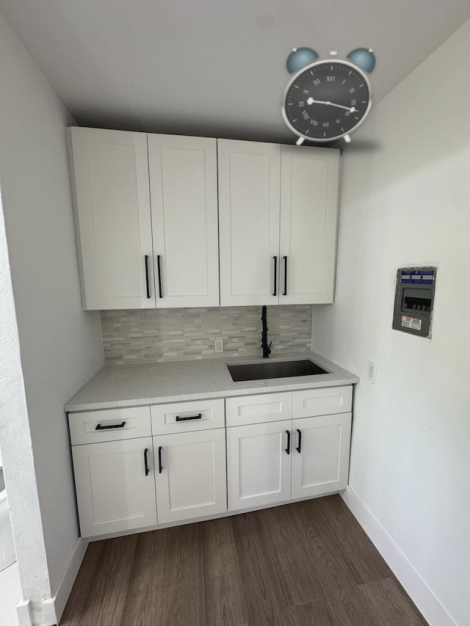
9:18
